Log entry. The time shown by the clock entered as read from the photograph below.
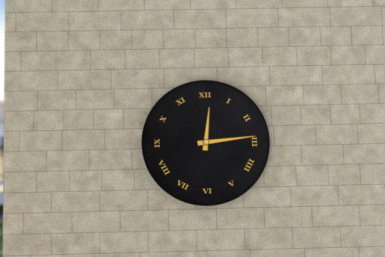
12:14
